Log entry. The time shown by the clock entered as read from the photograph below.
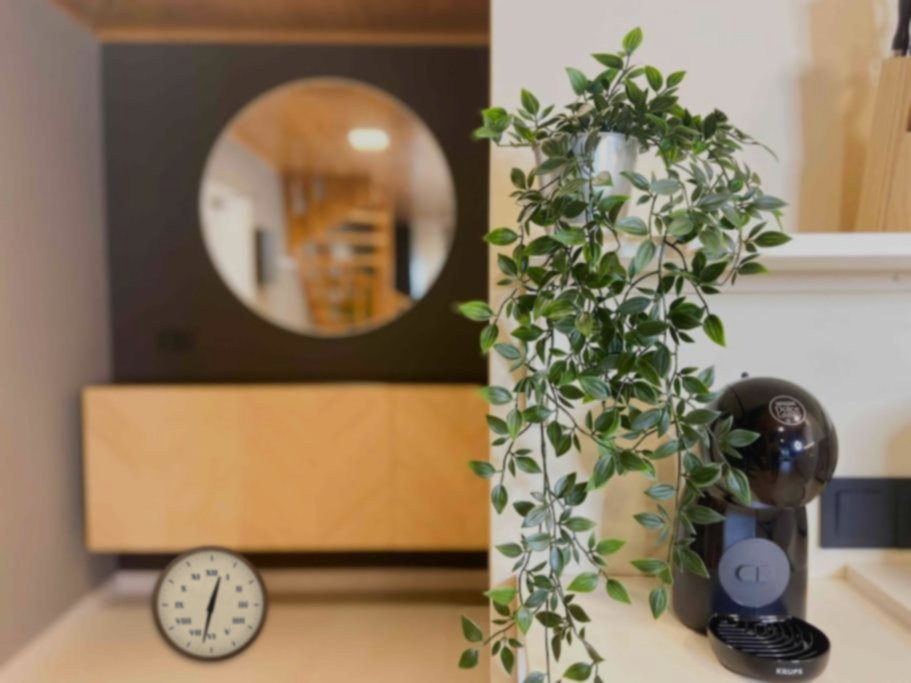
12:32
